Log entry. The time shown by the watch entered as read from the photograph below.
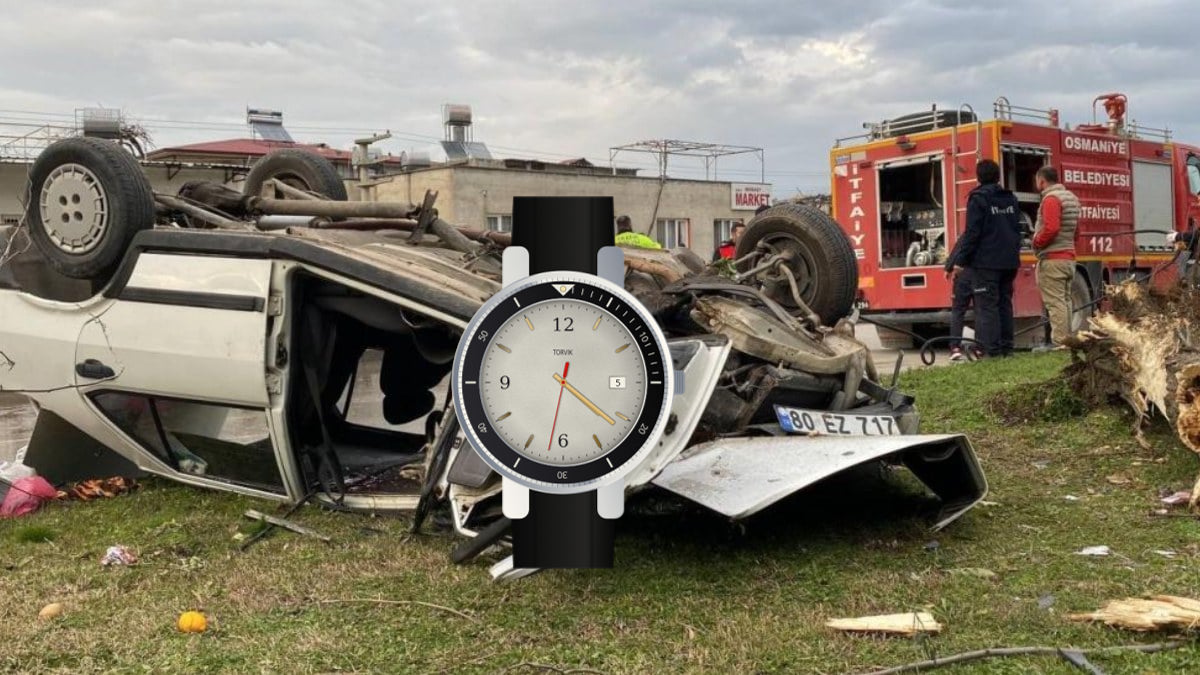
4:21:32
